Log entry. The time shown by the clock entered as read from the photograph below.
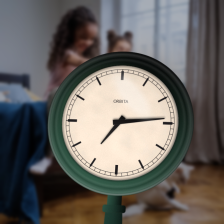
7:14
